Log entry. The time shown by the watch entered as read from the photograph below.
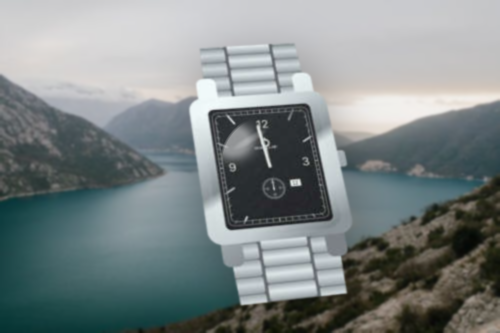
11:59
